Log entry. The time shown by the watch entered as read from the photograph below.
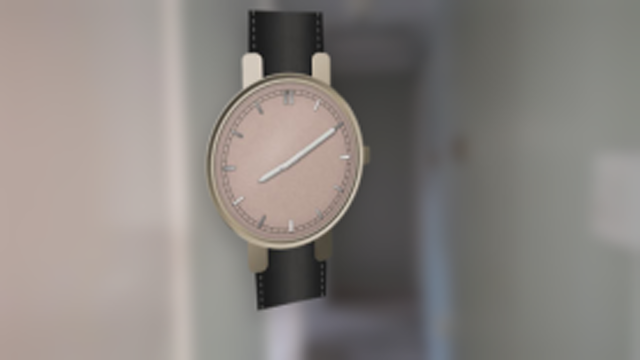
8:10
